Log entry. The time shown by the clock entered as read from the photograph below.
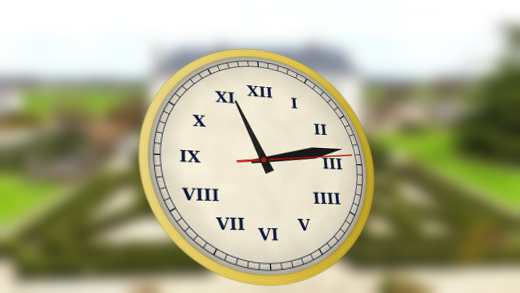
11:13:14
